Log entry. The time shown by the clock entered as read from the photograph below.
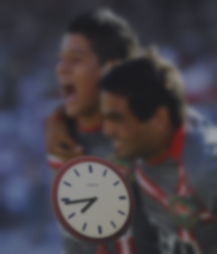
7:44
